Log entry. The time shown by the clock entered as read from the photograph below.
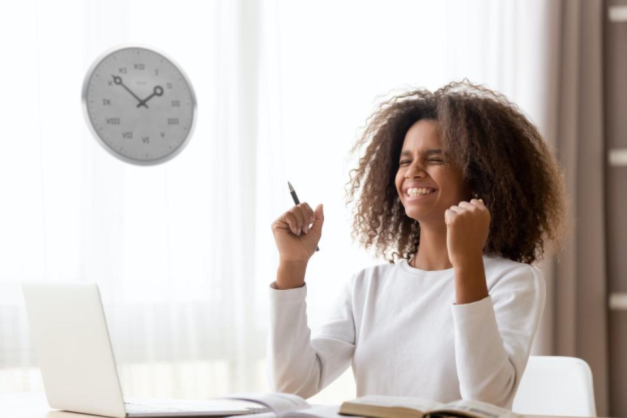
1:52
